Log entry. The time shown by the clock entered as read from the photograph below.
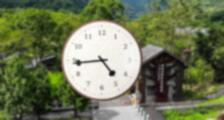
4:44
